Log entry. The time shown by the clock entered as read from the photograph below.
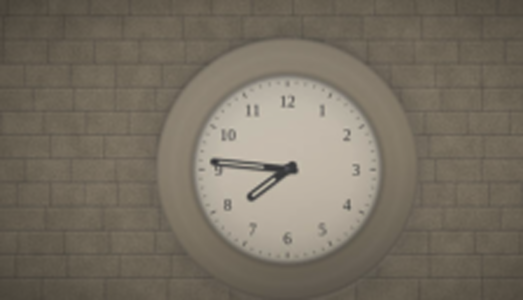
7:46
